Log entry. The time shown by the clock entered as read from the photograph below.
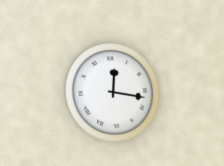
12:17
